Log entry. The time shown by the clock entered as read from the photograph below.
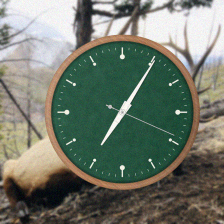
7:05:19
